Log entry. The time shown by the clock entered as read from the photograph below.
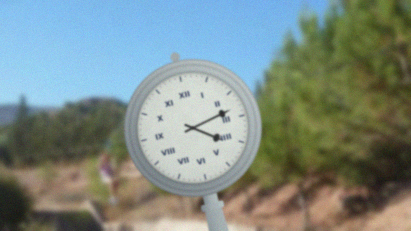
4:13
